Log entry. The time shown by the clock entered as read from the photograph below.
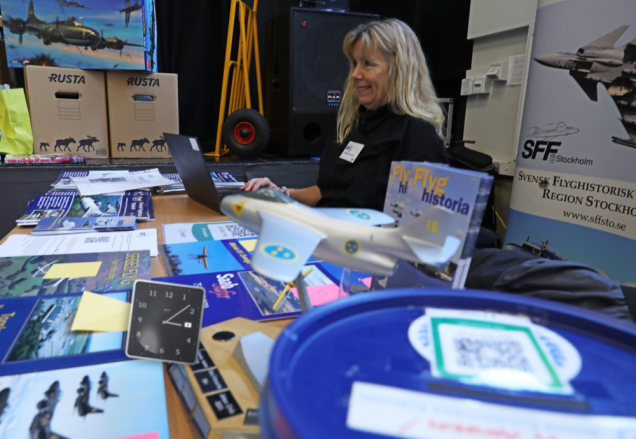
3:08
